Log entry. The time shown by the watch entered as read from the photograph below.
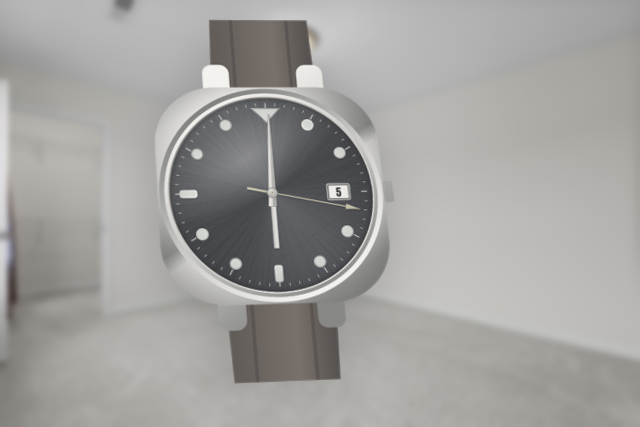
6:00:17
